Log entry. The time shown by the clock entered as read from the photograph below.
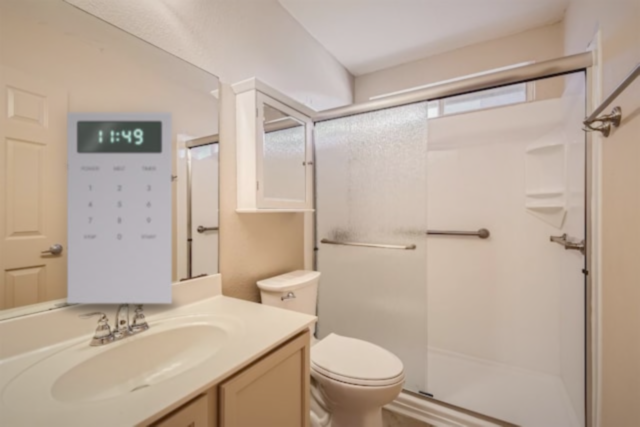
11:49
